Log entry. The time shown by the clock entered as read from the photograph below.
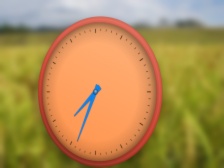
7:34
